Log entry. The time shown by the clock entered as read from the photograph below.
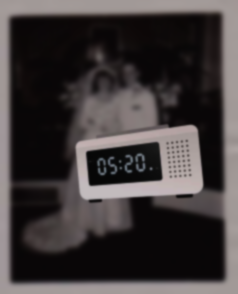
5:20
